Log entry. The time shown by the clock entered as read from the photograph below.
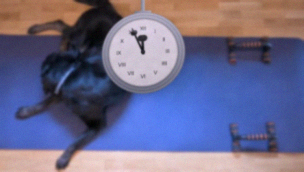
11:56
